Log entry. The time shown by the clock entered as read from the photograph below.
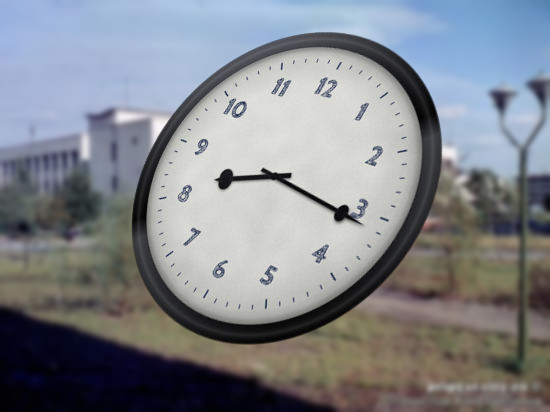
8:16
